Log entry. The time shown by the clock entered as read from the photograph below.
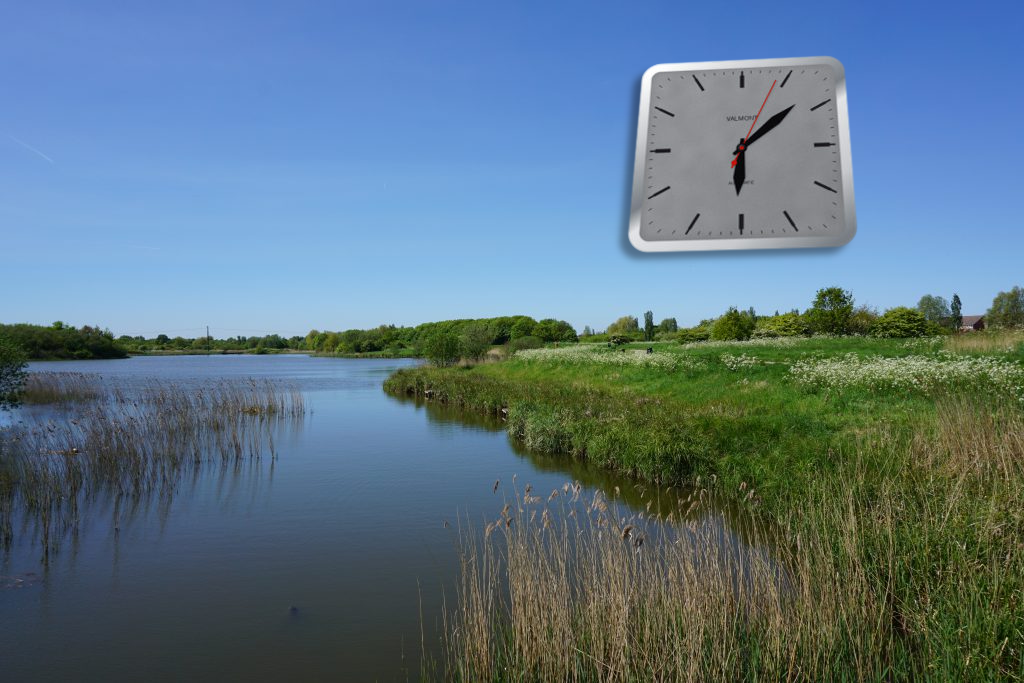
6:08:04
